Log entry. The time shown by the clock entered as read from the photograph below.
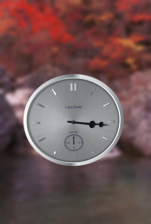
3:16
